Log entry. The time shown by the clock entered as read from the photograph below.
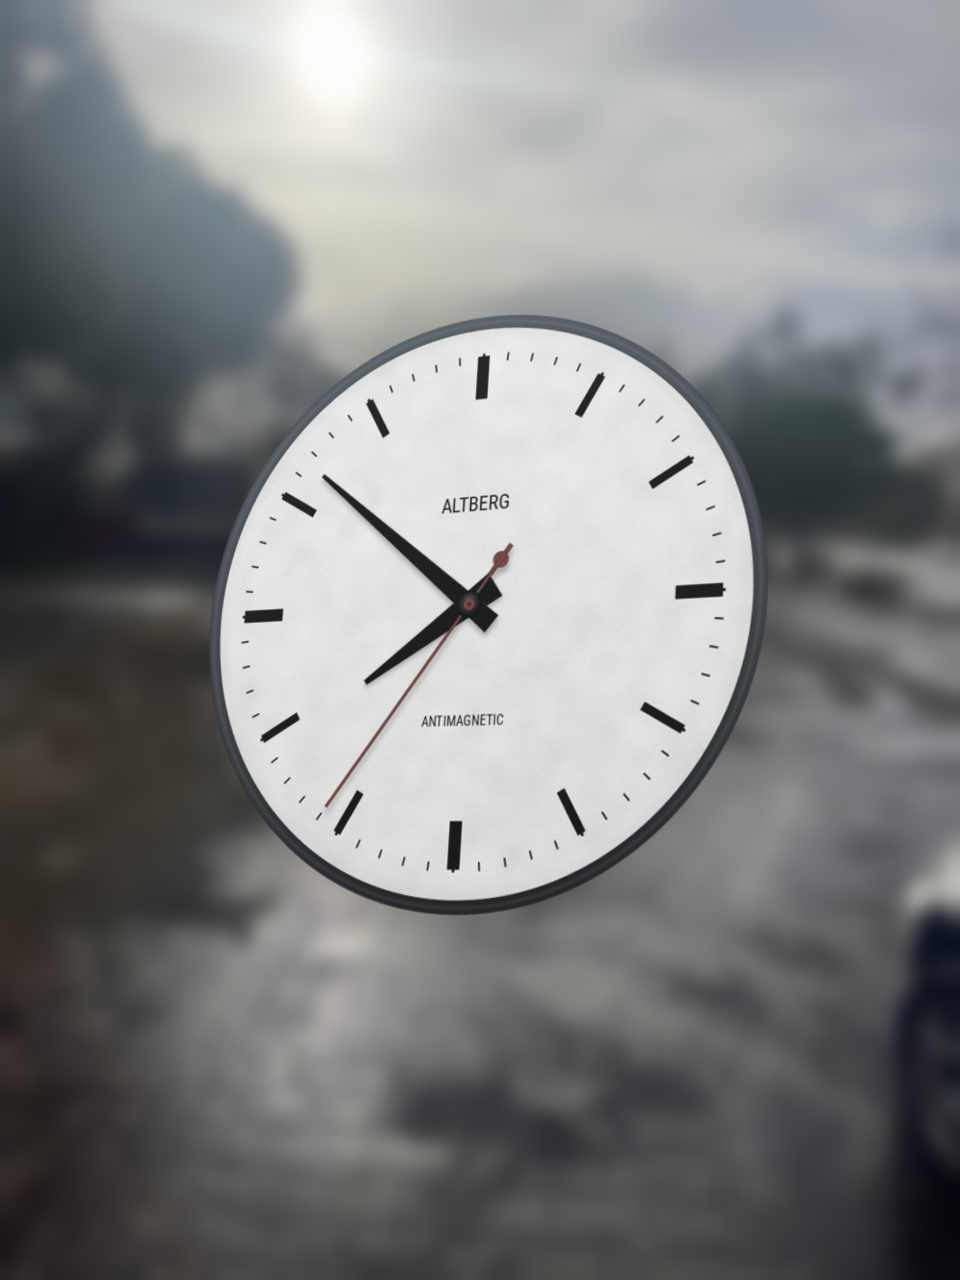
7:51:36
